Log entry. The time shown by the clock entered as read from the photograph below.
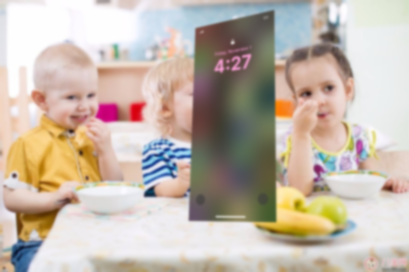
4:27
